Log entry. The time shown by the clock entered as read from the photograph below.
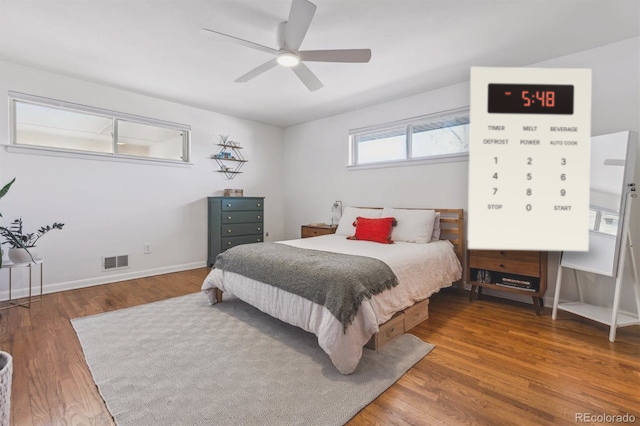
5:48
